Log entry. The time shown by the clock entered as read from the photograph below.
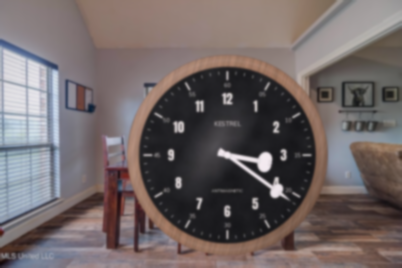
3:21
